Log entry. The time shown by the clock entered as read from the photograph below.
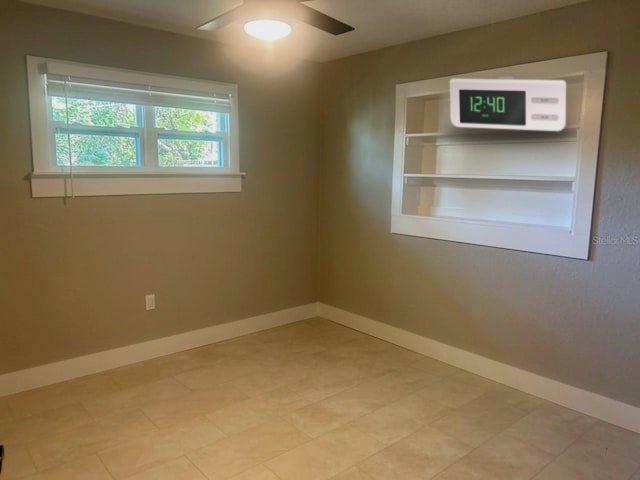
12:40
